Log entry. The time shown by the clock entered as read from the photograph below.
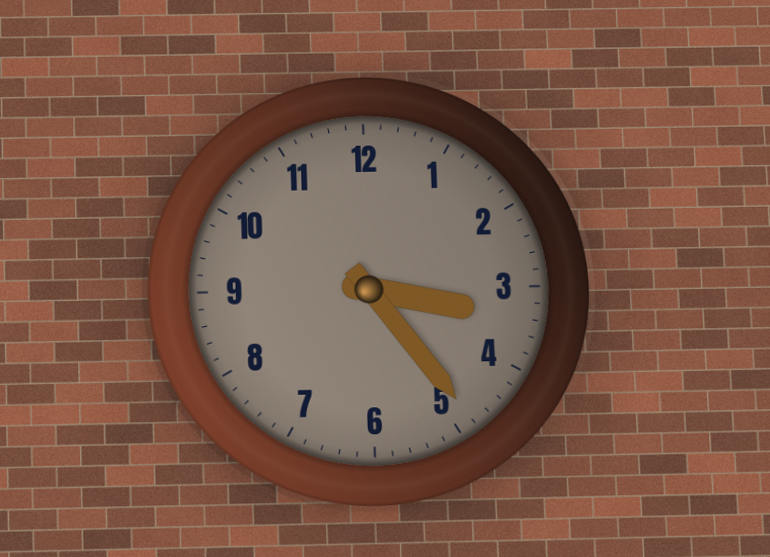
3:24
